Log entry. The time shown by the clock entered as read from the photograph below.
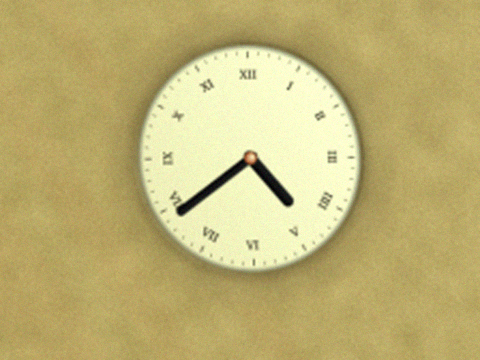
4:39
